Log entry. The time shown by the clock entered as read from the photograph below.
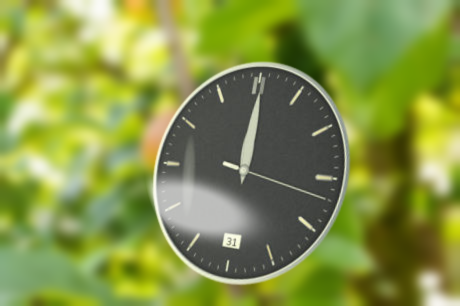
12:00:17
